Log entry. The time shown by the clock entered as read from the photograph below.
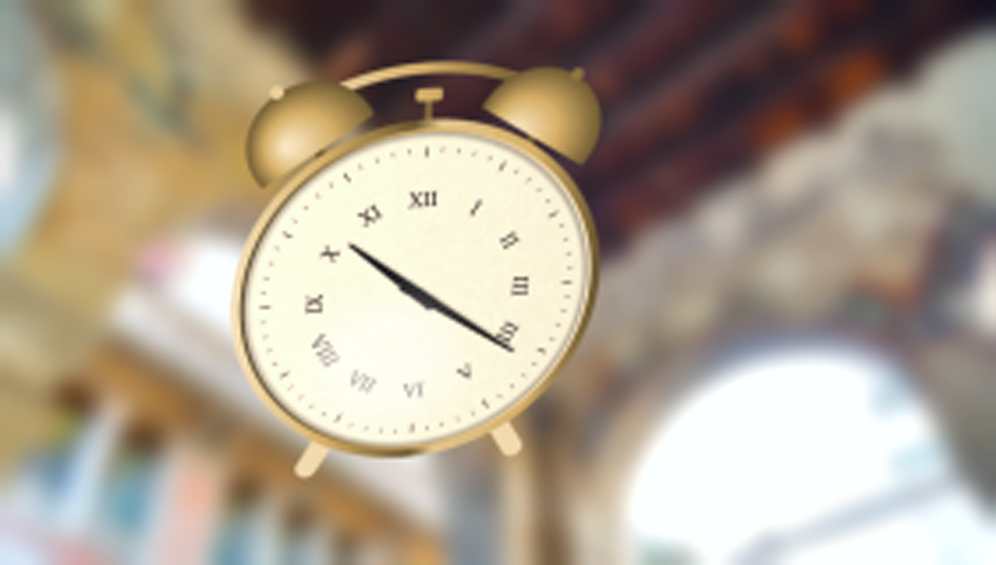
10:21
